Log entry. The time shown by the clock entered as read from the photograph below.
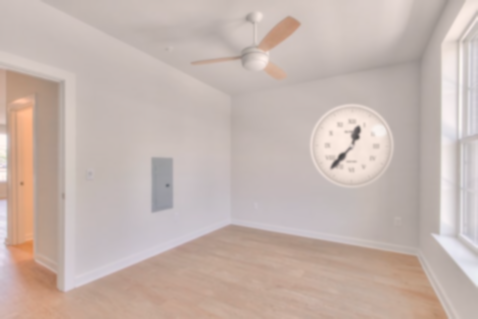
12:37
